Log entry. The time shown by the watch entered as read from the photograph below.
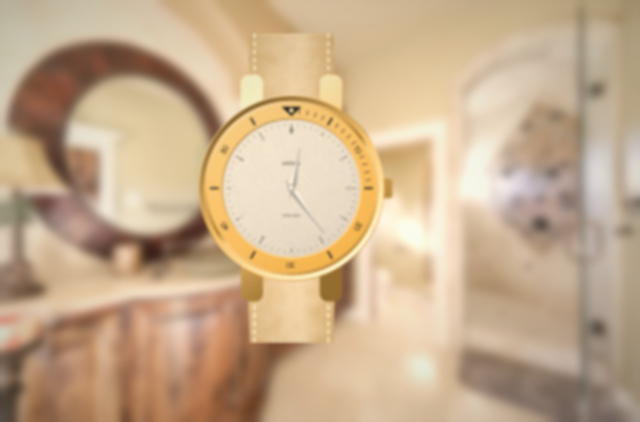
12:24
